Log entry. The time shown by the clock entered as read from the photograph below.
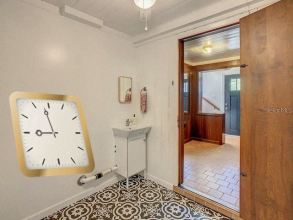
8:58
